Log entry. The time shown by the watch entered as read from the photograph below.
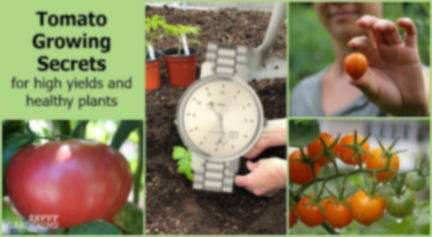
10:28
